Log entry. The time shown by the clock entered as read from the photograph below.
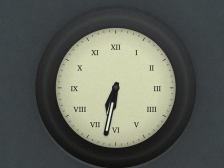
6:32
